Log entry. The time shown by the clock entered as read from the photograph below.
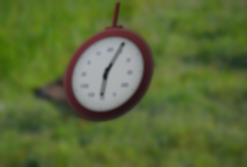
6:04
